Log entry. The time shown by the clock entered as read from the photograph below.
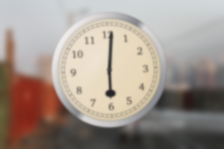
6:01
